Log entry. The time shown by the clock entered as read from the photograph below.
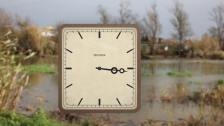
3:16
